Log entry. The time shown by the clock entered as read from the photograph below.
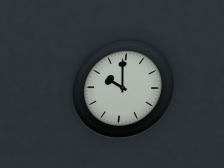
9:59
